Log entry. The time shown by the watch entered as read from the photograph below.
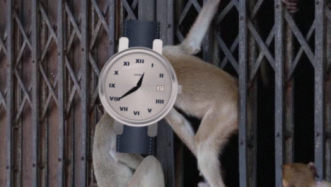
12:39
